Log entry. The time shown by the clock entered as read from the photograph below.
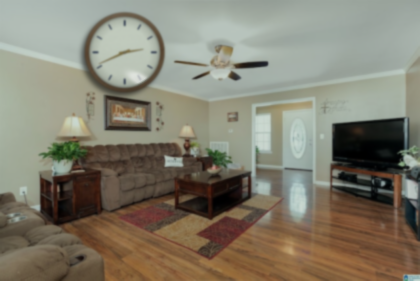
2:41
